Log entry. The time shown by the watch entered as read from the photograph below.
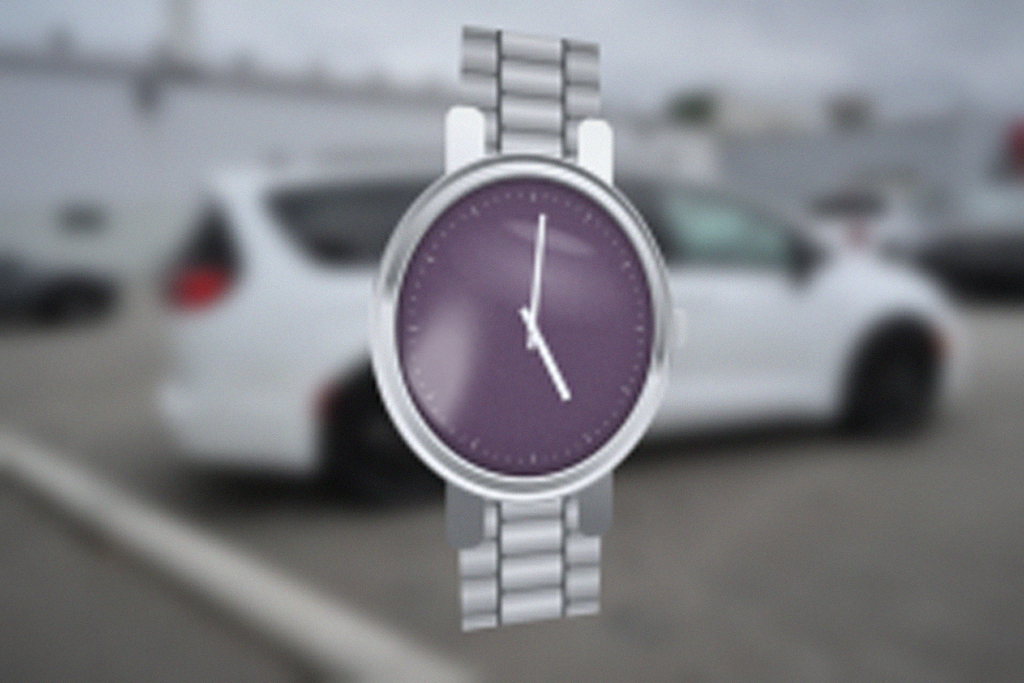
5:01
